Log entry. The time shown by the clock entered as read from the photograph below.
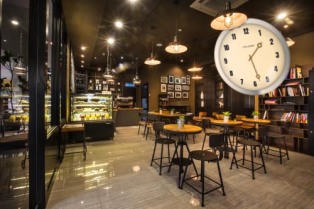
1:28
